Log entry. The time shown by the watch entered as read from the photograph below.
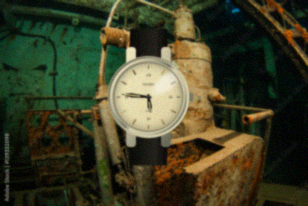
5:46
